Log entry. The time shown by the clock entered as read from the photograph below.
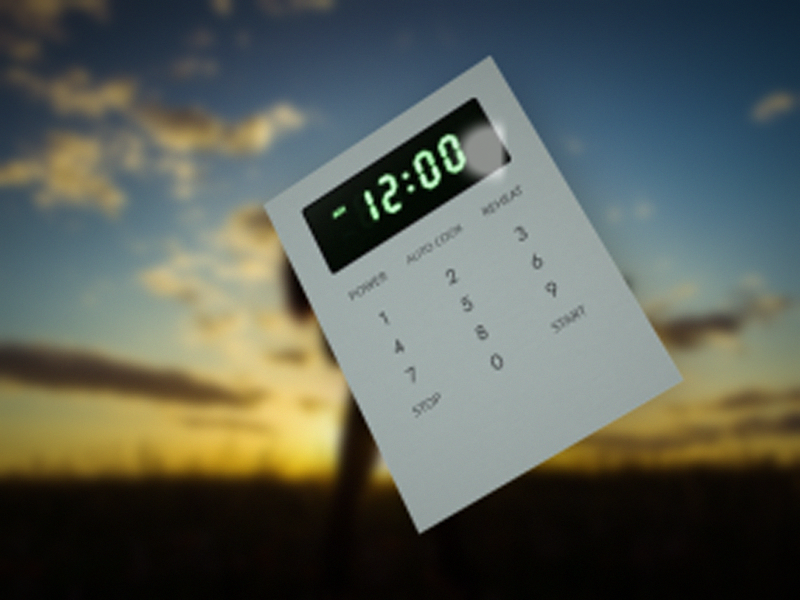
12:00
